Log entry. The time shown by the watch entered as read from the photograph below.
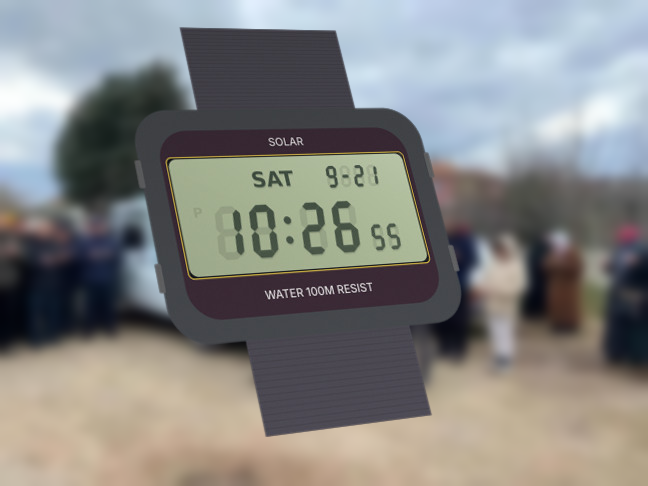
10:26:55
